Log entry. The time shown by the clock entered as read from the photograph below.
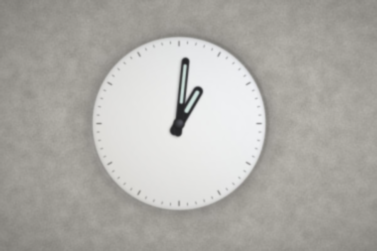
1:01
